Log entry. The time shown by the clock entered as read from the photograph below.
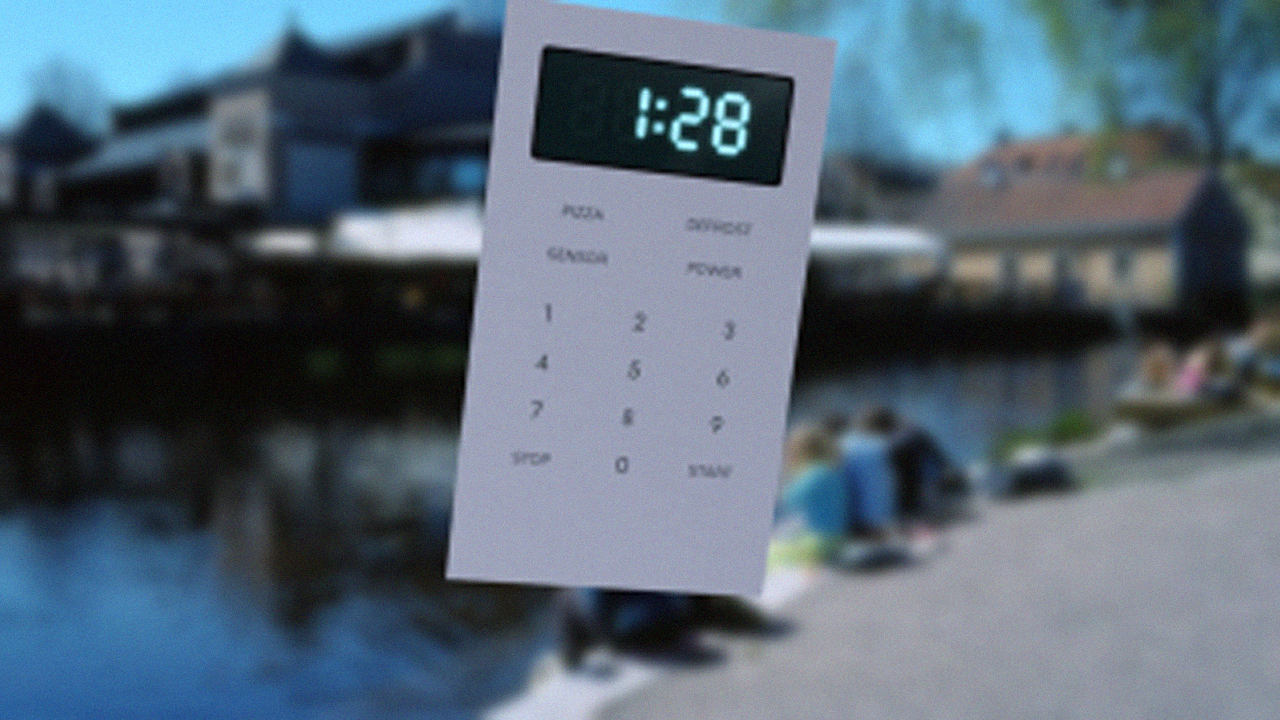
1:28
